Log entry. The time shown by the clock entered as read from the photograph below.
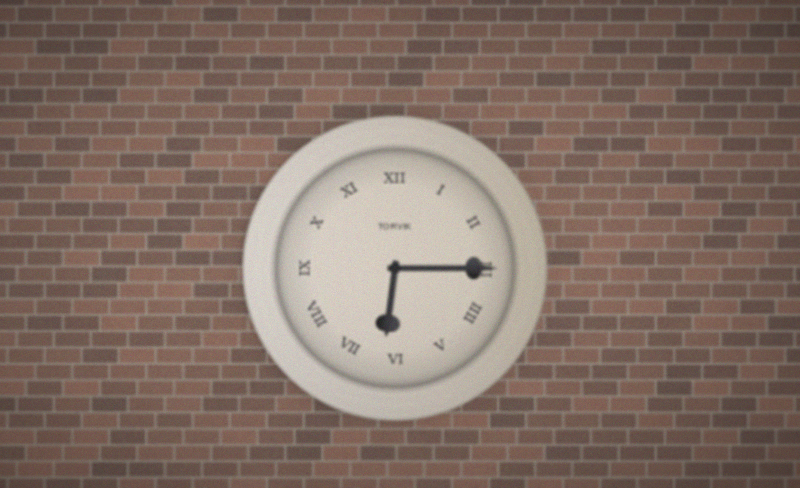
6:15
